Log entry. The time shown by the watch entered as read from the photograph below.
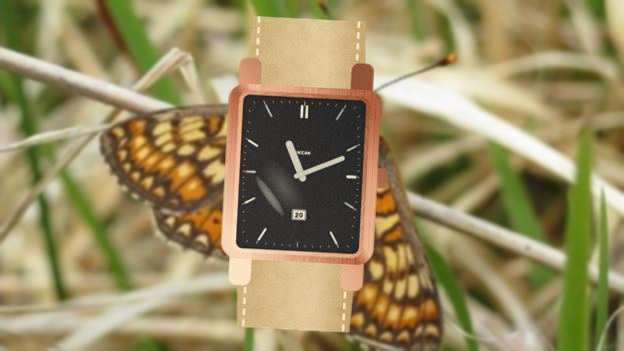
11:11
